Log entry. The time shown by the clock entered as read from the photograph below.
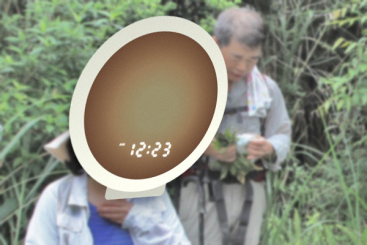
12:23
